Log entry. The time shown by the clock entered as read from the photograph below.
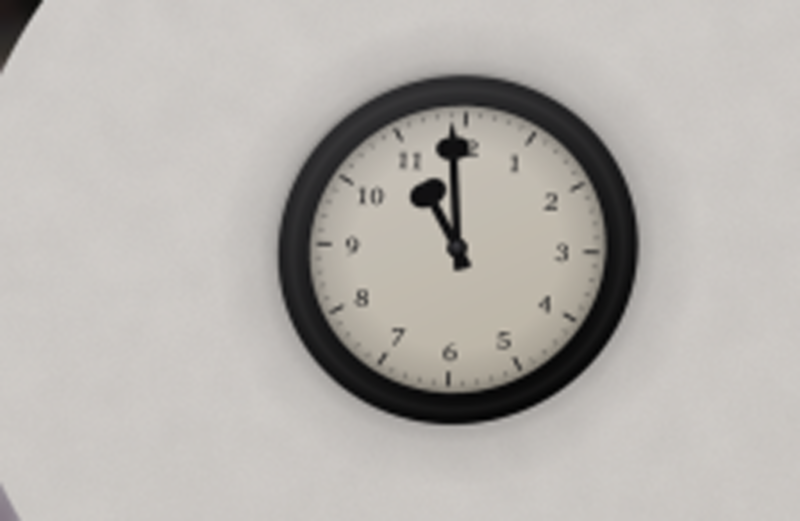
10:59
